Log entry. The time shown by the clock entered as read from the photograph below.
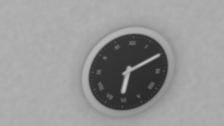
6:10
